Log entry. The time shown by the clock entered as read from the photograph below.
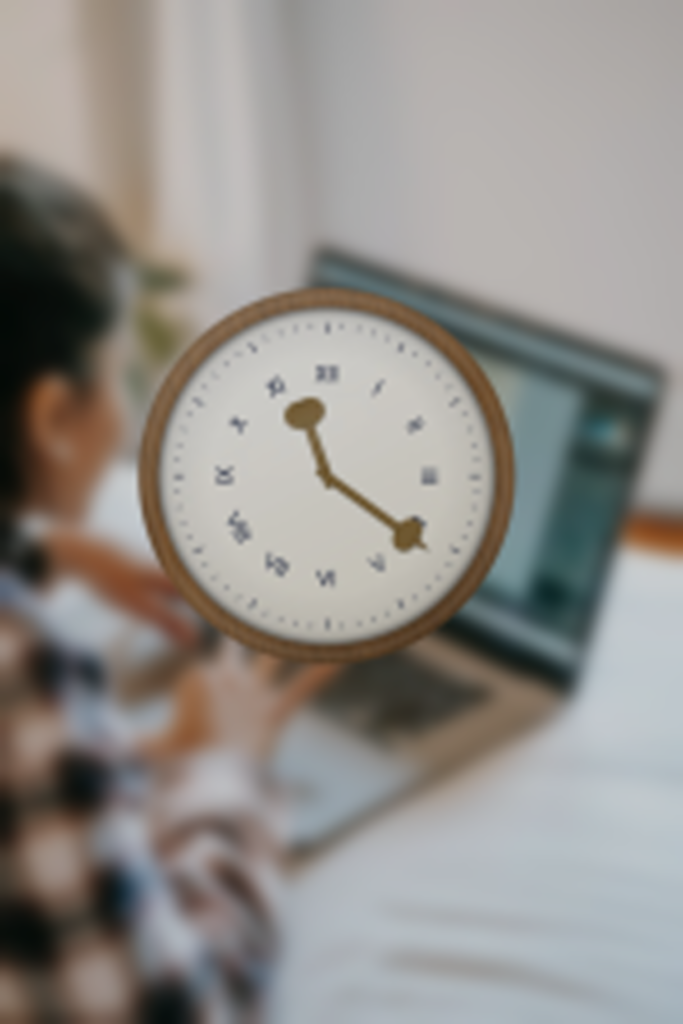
11:21
